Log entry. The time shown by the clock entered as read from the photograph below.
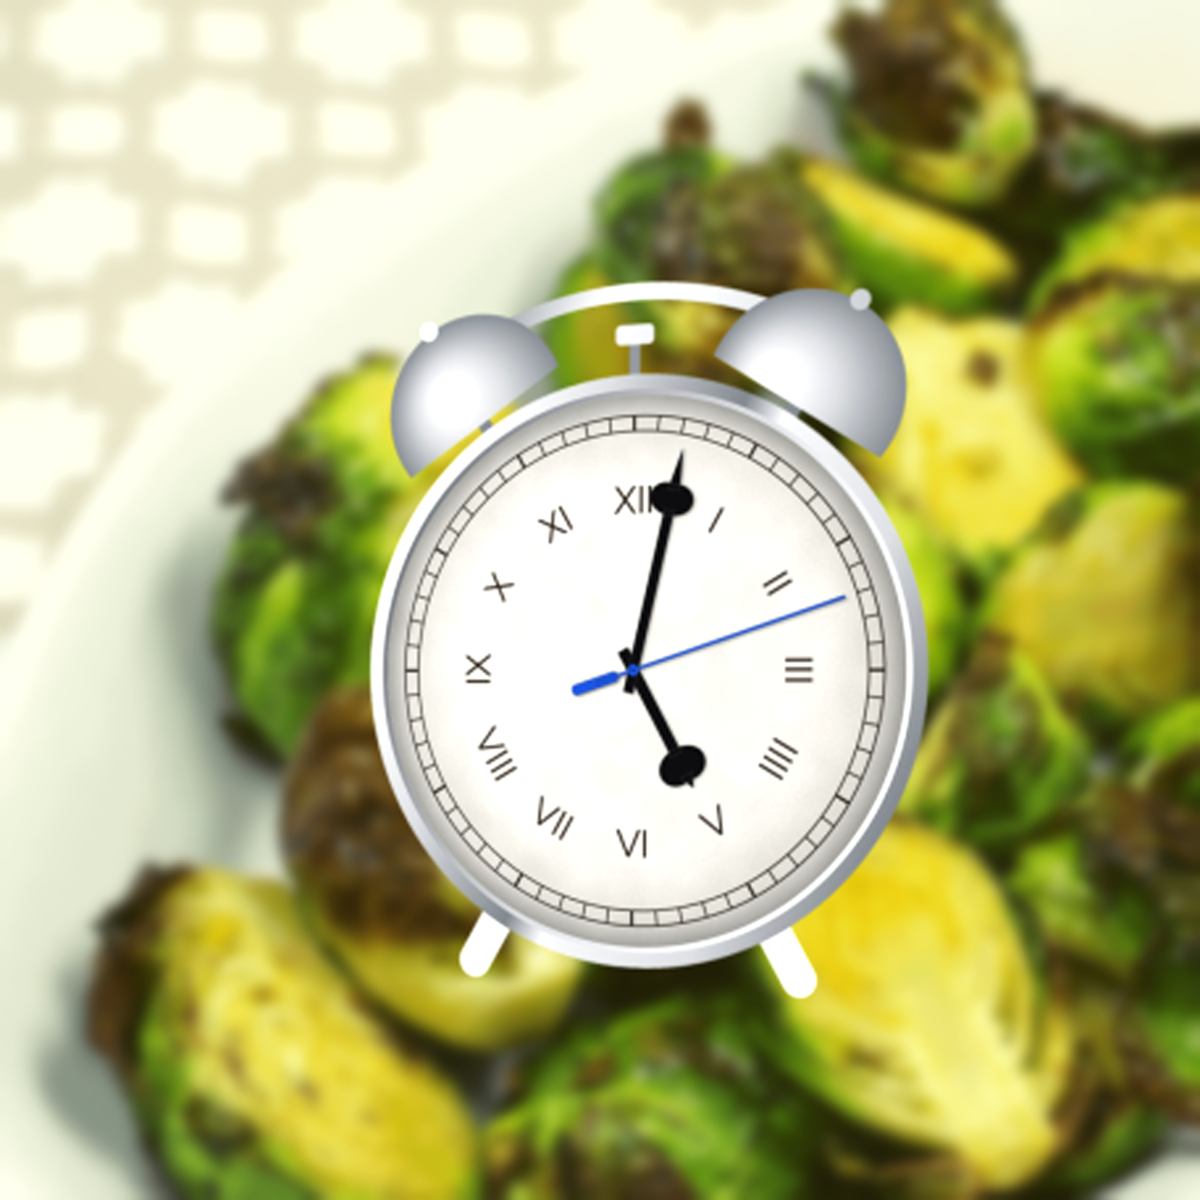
5:02:12
